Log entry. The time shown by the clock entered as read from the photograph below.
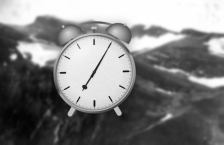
7:05
